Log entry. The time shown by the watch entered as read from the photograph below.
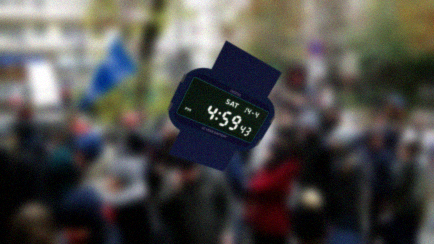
4:59:43
